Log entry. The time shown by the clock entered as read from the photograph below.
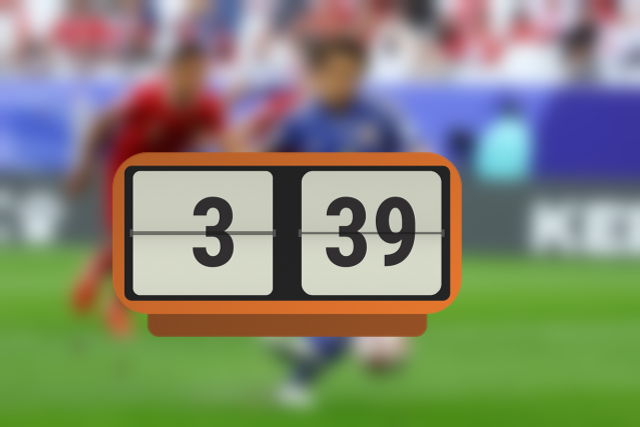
3:39
